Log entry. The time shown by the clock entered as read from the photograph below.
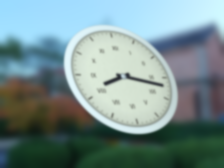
8:17
